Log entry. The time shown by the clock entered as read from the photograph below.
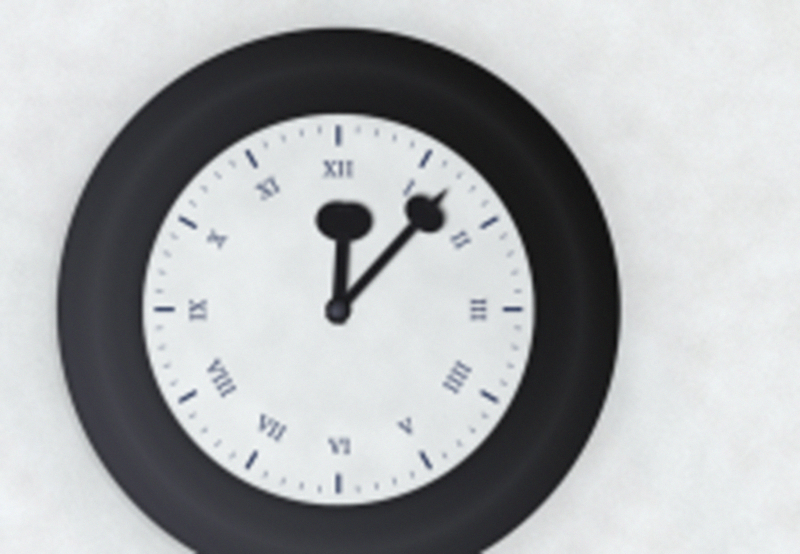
12:07
